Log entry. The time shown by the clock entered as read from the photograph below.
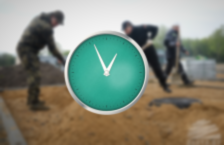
12:56
